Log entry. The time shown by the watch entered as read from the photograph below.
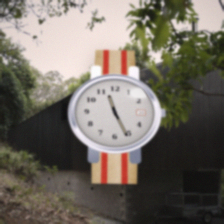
11:26
